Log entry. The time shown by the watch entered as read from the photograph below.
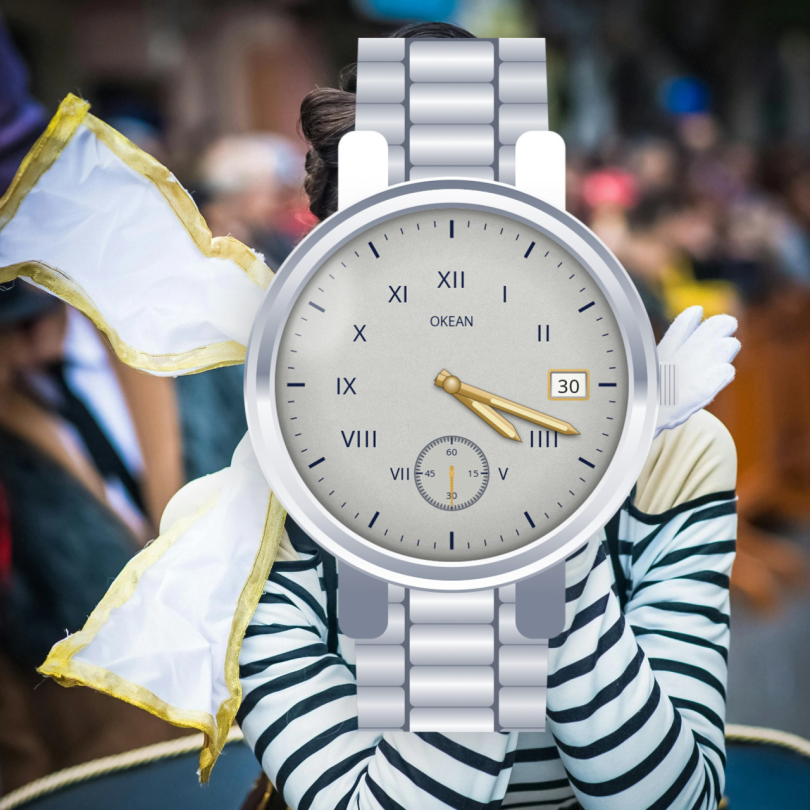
4:18:30
